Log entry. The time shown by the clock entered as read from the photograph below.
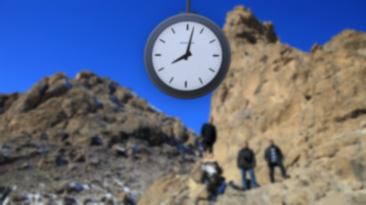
8:02
